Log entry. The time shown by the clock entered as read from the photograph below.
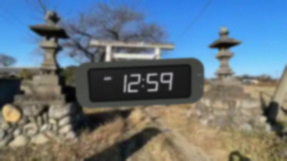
12:59
